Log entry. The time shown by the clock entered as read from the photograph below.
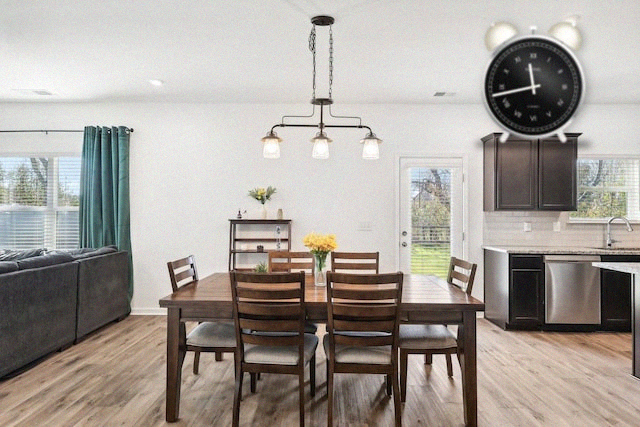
11:43
